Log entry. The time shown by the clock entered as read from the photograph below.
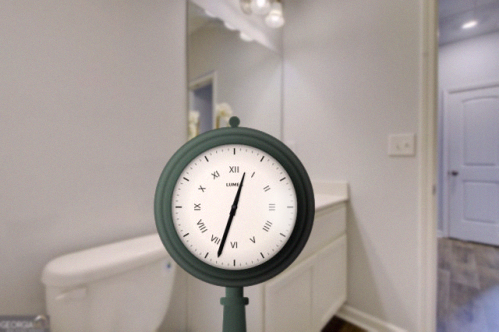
12:33
